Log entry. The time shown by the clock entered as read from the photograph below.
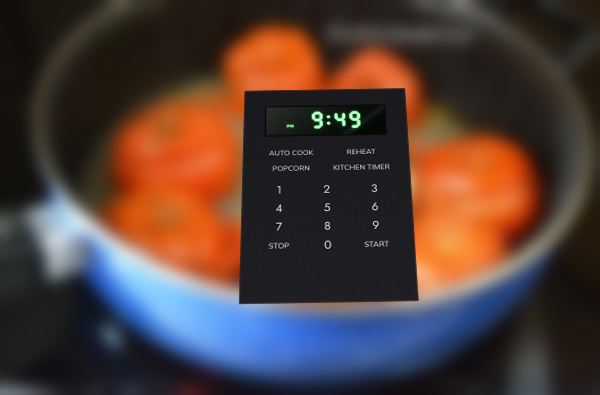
9:49
